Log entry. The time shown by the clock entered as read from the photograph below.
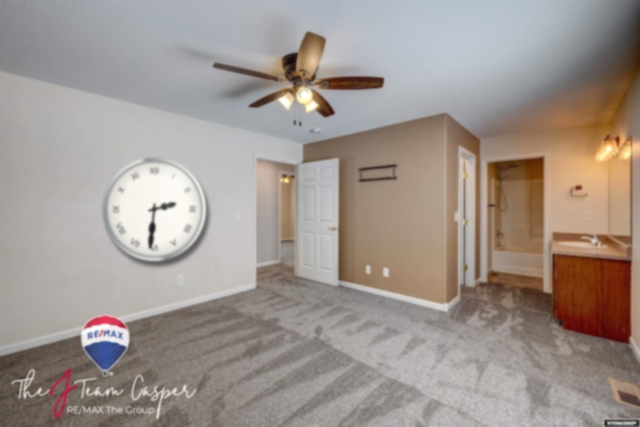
2:31
